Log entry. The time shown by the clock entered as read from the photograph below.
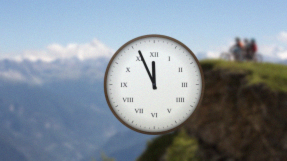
11:56
